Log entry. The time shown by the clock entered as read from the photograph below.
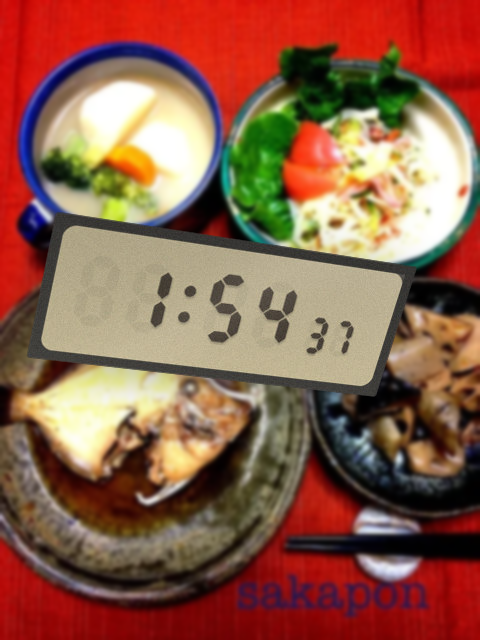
1:54:37
